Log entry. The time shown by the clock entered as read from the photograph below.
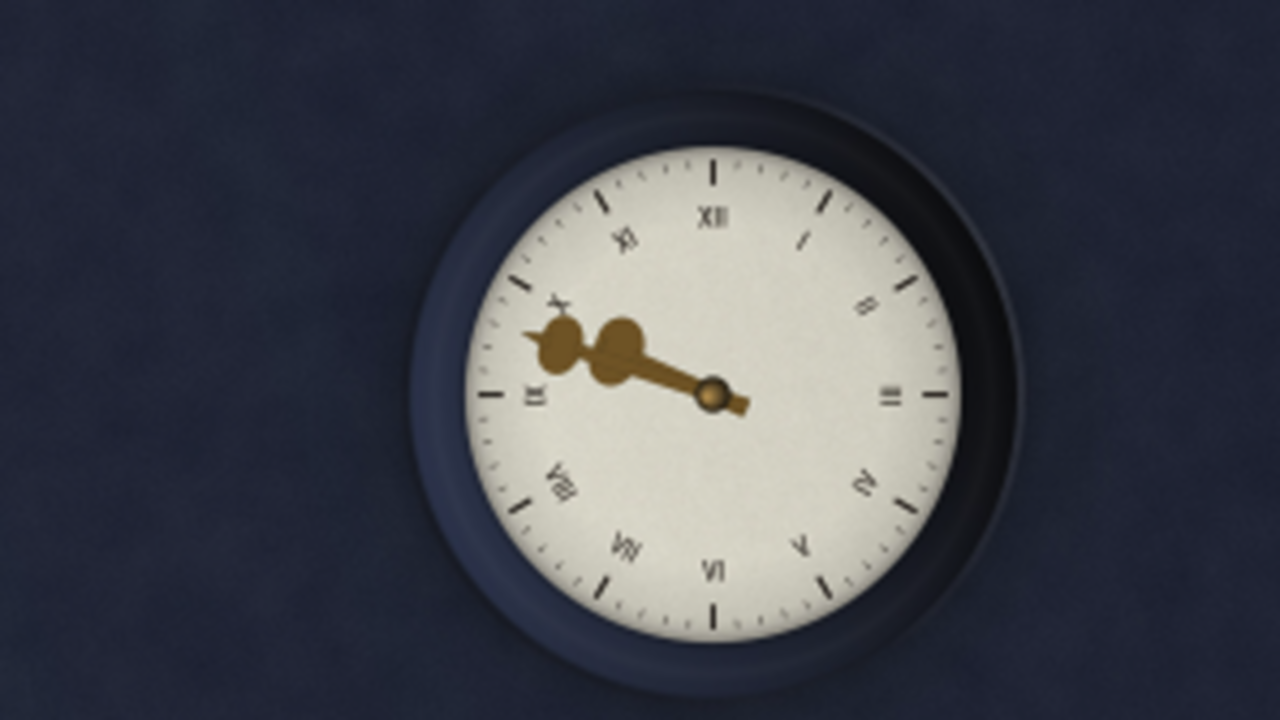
9:48
